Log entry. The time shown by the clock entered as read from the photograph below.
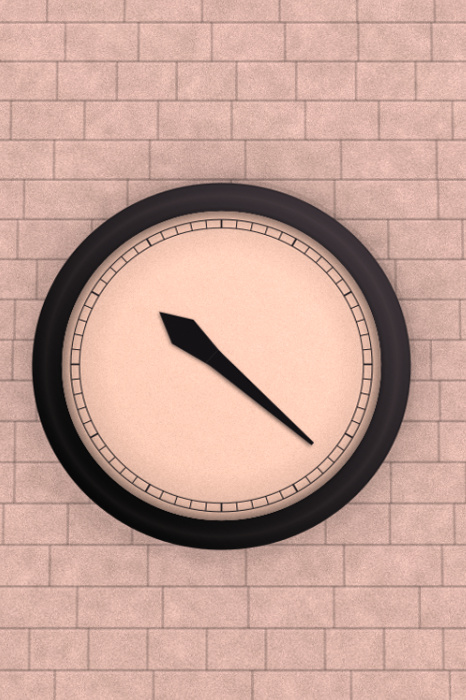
10:22
